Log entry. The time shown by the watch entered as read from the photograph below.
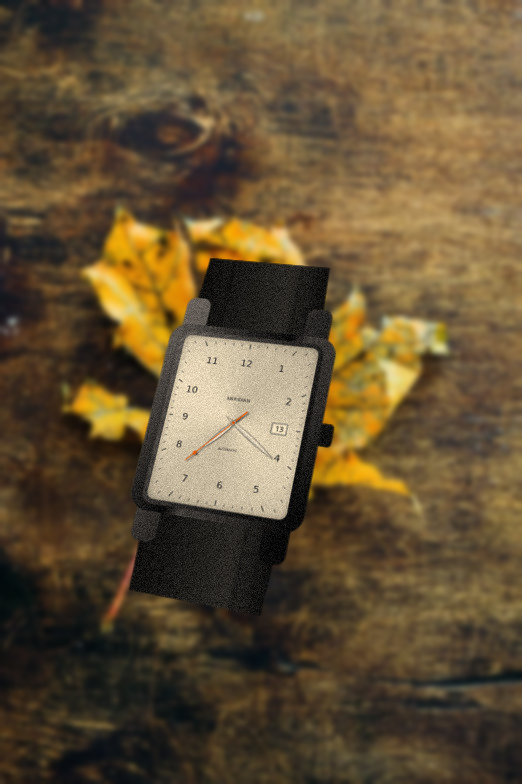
7:20:37
